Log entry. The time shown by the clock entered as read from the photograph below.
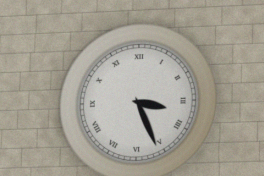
3:26
